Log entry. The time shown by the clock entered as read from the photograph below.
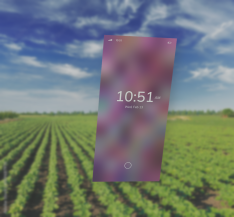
10:51
